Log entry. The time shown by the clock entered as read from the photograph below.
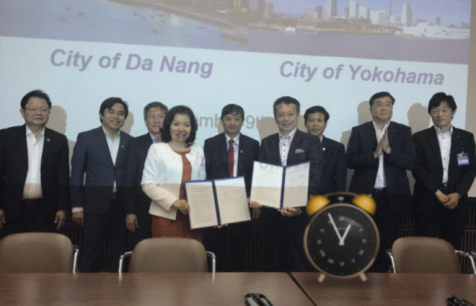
12:56
